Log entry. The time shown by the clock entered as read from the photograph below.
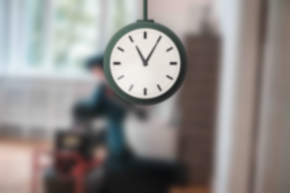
11:05
